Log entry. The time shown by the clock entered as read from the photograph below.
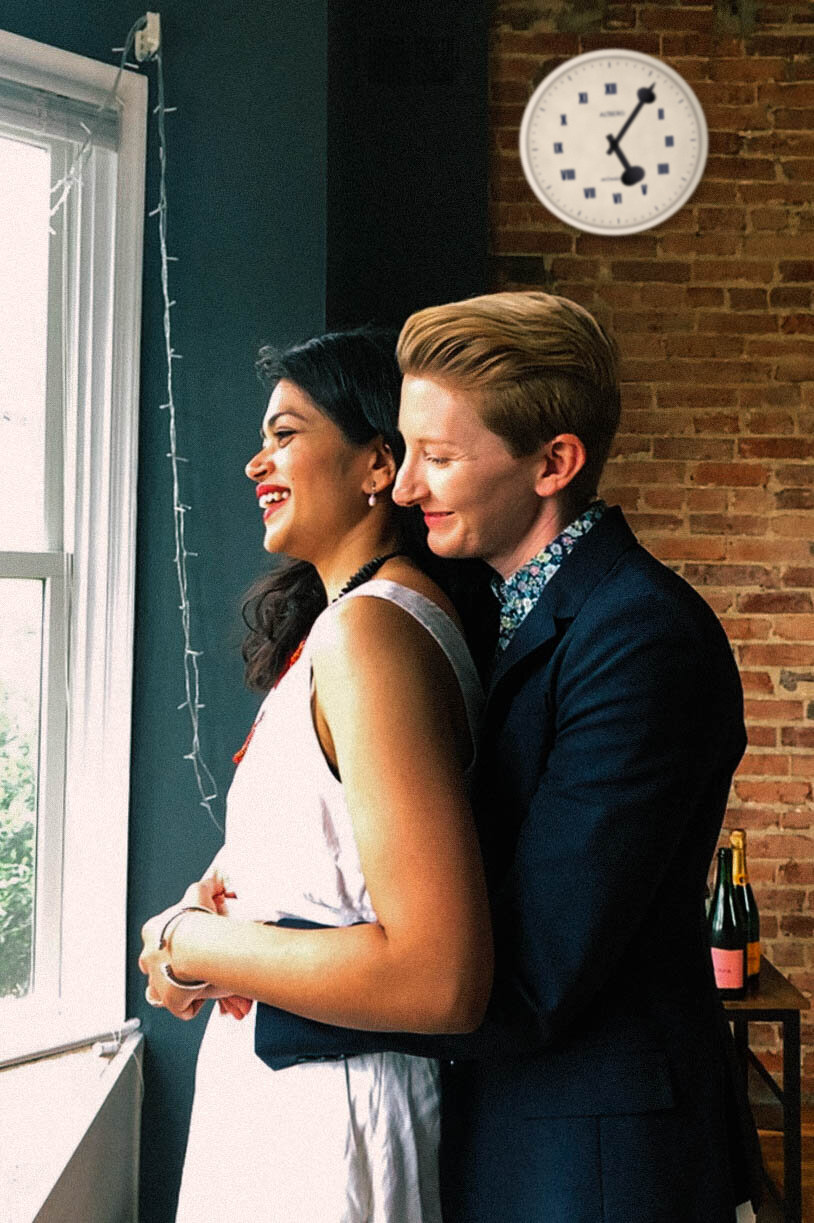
5:06
